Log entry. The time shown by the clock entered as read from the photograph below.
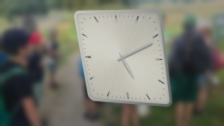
5:11
